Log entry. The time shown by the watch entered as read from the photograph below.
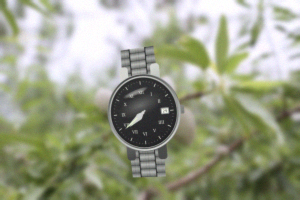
7:39
